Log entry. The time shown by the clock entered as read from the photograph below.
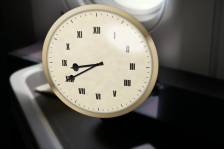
8:40
